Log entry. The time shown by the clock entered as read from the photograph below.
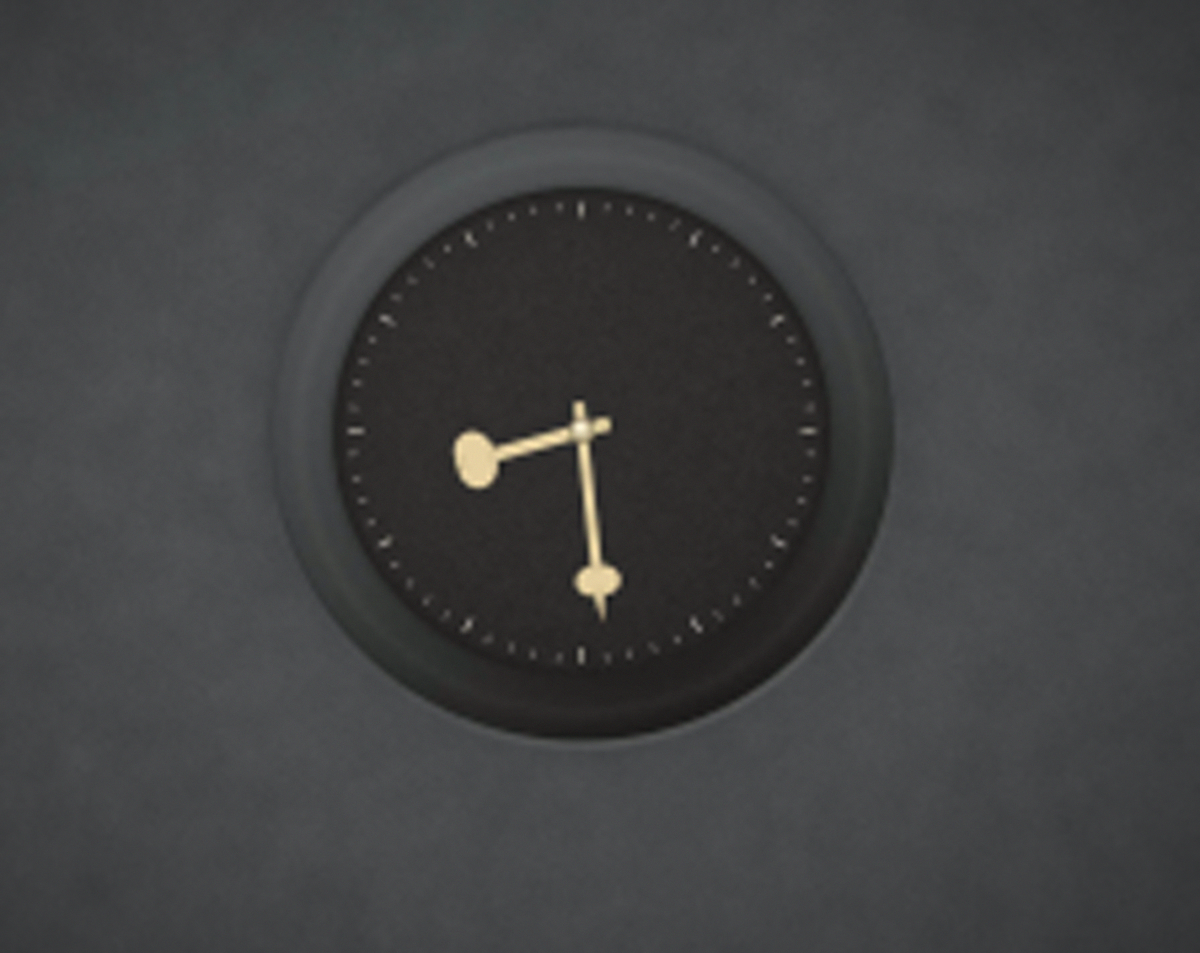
8:29
